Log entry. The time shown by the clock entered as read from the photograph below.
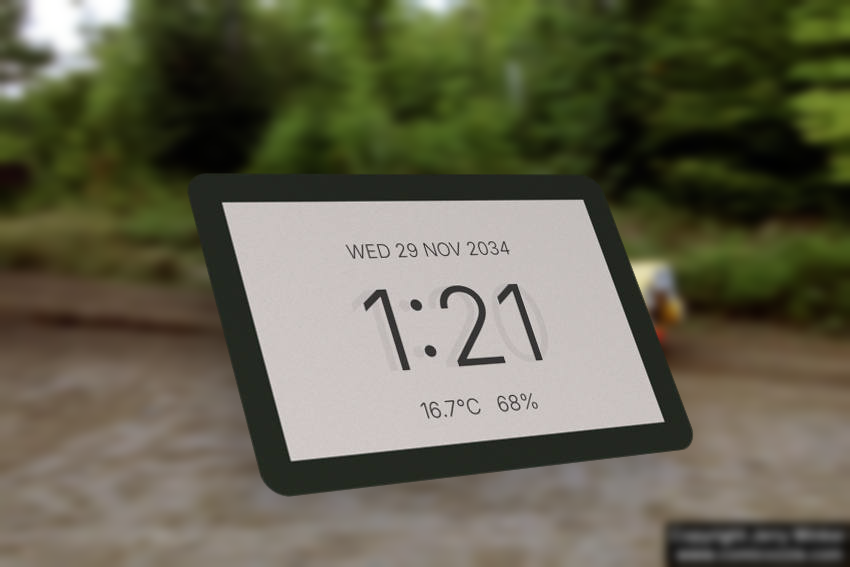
1:21
